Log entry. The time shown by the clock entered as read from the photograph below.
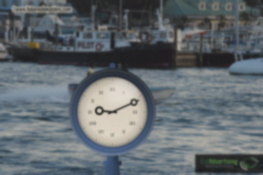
9:11
